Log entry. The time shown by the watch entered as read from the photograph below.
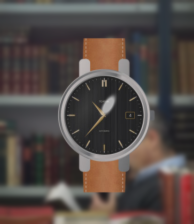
10:37
